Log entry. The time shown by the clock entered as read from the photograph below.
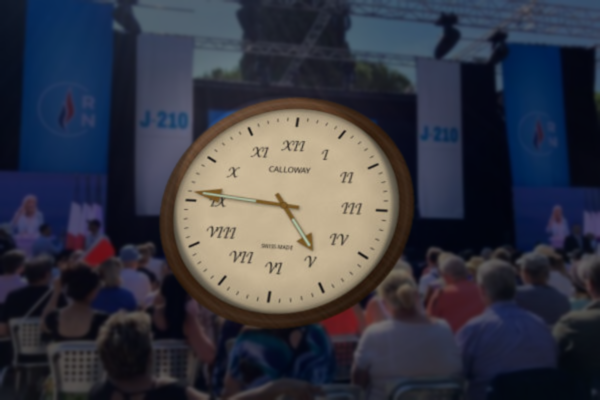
4:46
